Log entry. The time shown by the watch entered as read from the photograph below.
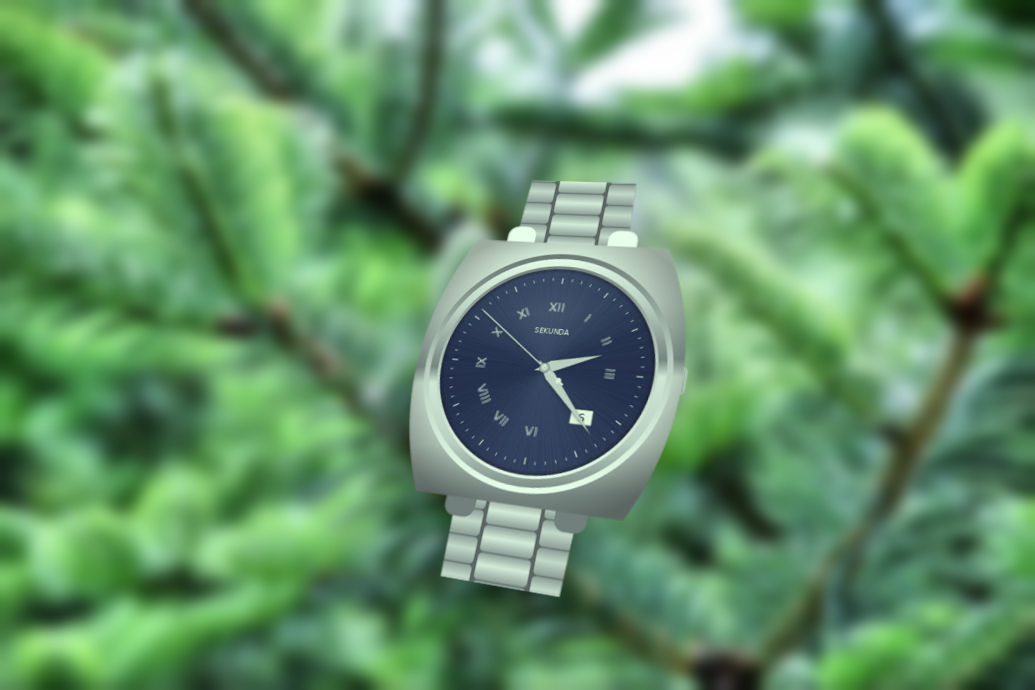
2:22:51
